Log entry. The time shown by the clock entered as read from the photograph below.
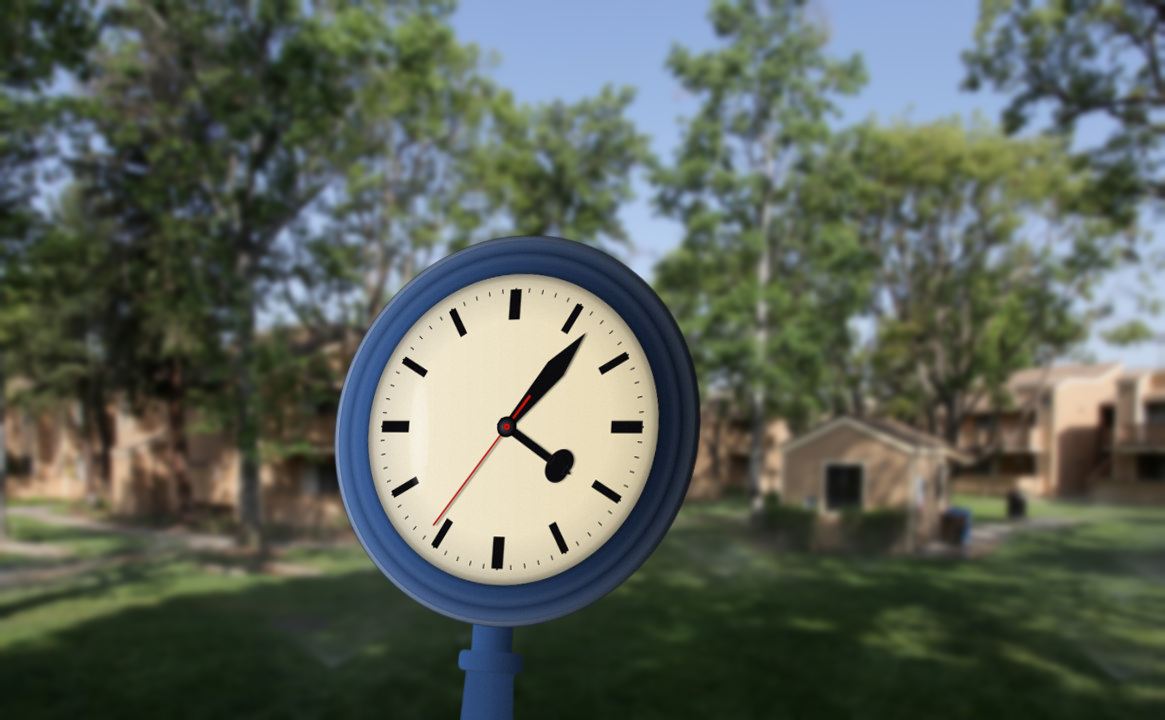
4:06:36
